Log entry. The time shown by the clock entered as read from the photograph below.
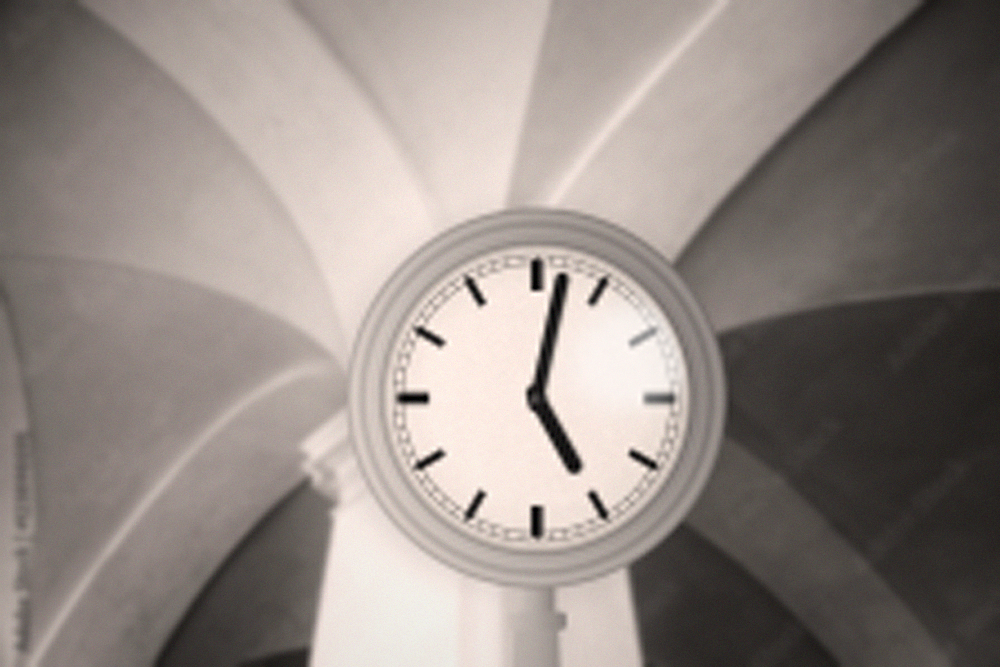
5:02
